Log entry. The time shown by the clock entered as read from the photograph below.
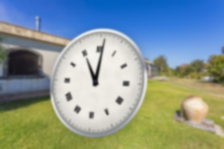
11:01
